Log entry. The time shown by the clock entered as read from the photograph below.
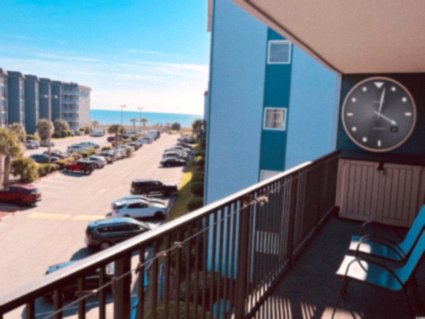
4:02
